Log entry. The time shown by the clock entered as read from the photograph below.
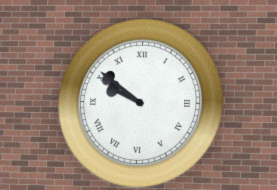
9:51
